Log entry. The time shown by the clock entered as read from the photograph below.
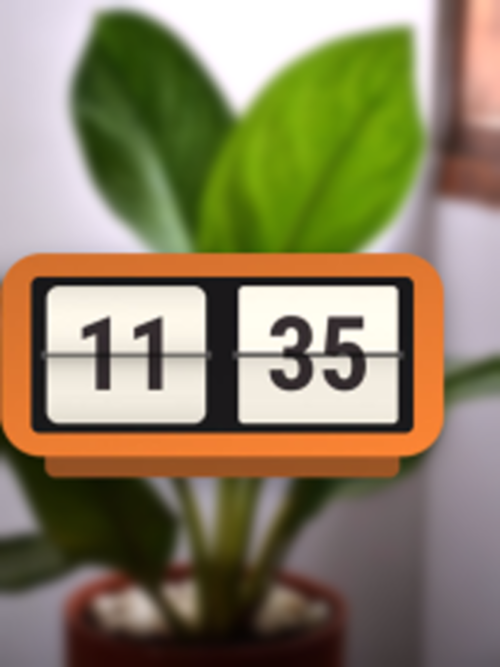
11:35
